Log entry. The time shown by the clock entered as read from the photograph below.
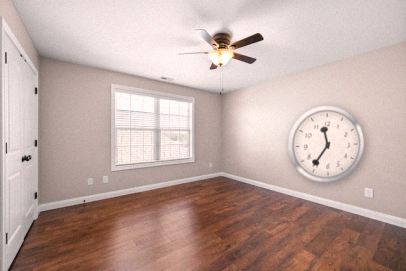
11:36
